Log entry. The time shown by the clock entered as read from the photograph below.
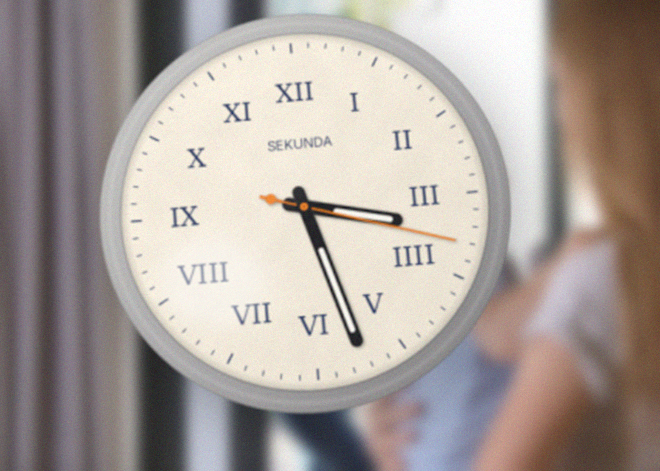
3:27:18
